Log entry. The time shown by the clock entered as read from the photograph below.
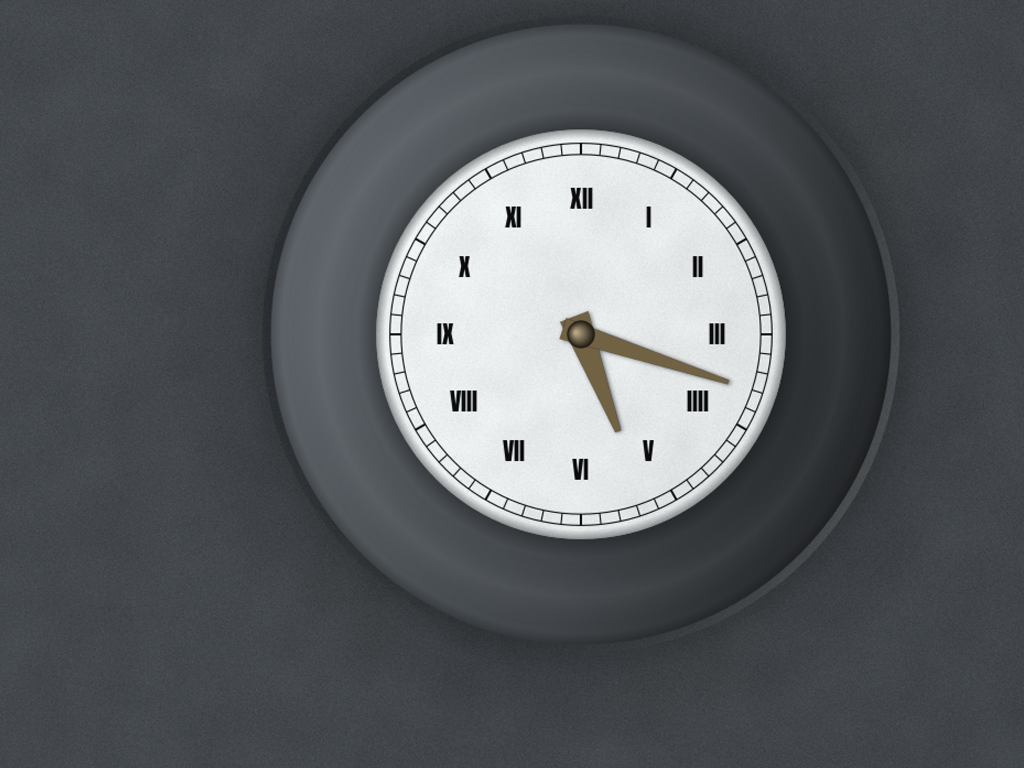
5:18
